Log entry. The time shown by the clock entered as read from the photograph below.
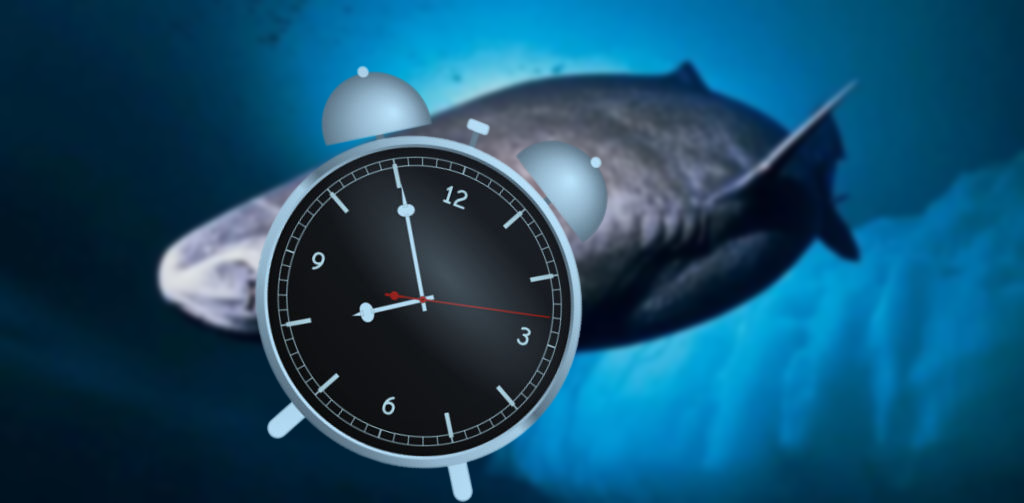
7:55:13
